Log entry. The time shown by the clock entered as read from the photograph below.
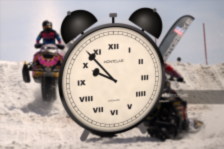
9:53
